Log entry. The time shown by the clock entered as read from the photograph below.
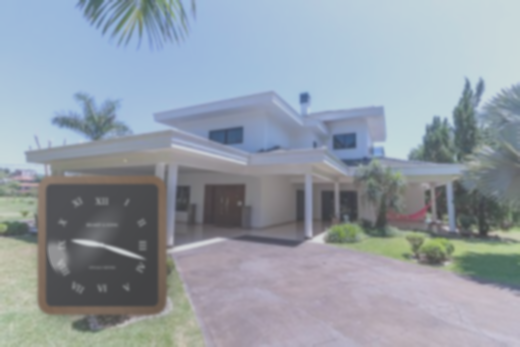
9:18
